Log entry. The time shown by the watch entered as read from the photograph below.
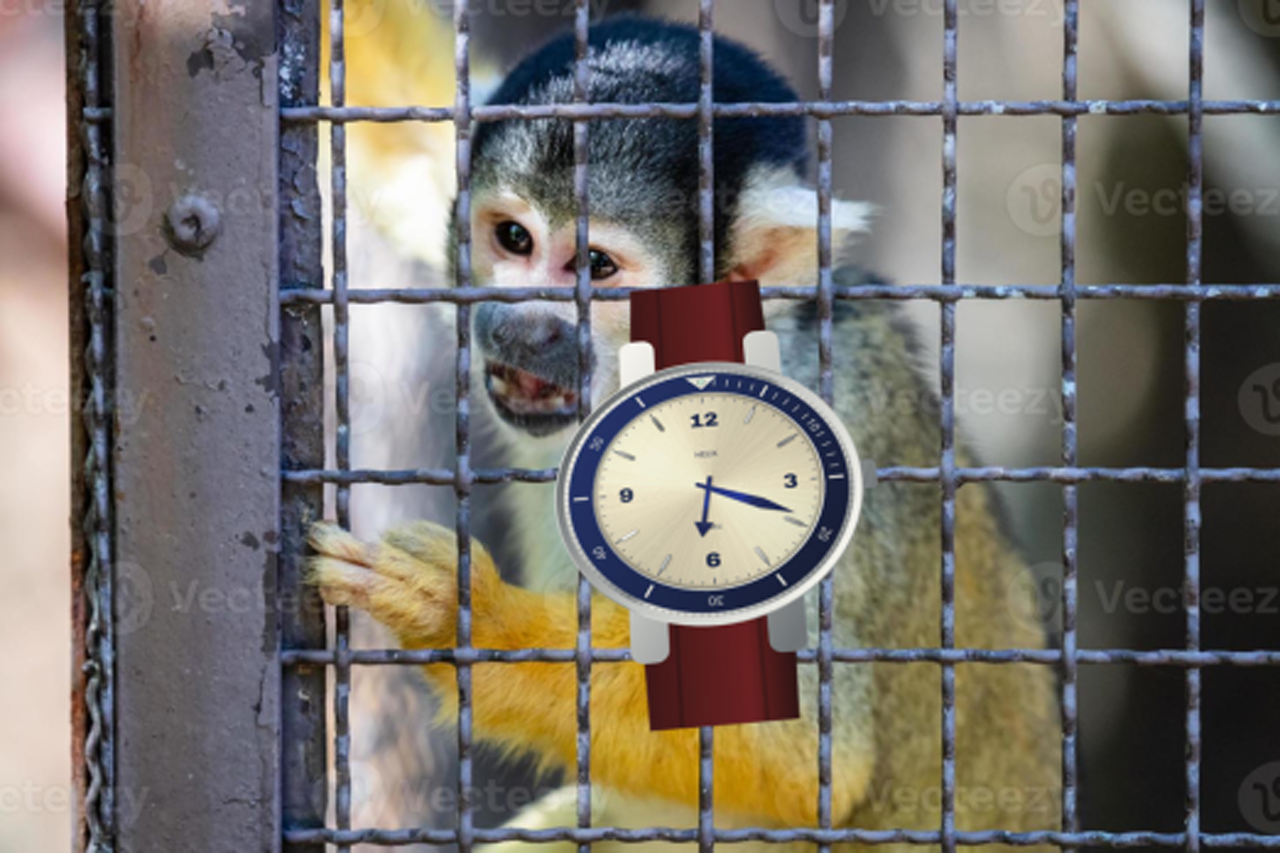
6:19
